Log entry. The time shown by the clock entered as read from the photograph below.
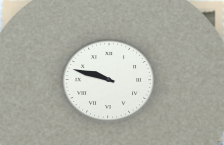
9:48
